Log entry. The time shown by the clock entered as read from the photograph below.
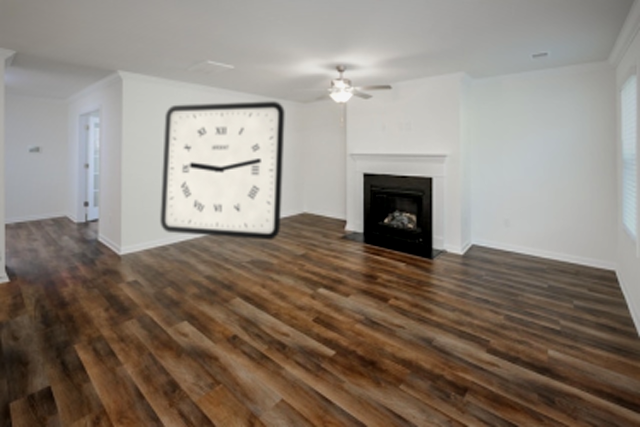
9:13
